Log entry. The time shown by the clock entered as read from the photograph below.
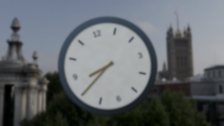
8:40
